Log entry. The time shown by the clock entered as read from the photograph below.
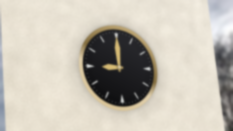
9:00
